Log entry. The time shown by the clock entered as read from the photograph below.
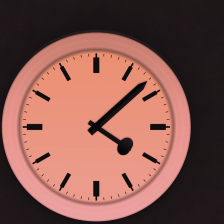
4:08
